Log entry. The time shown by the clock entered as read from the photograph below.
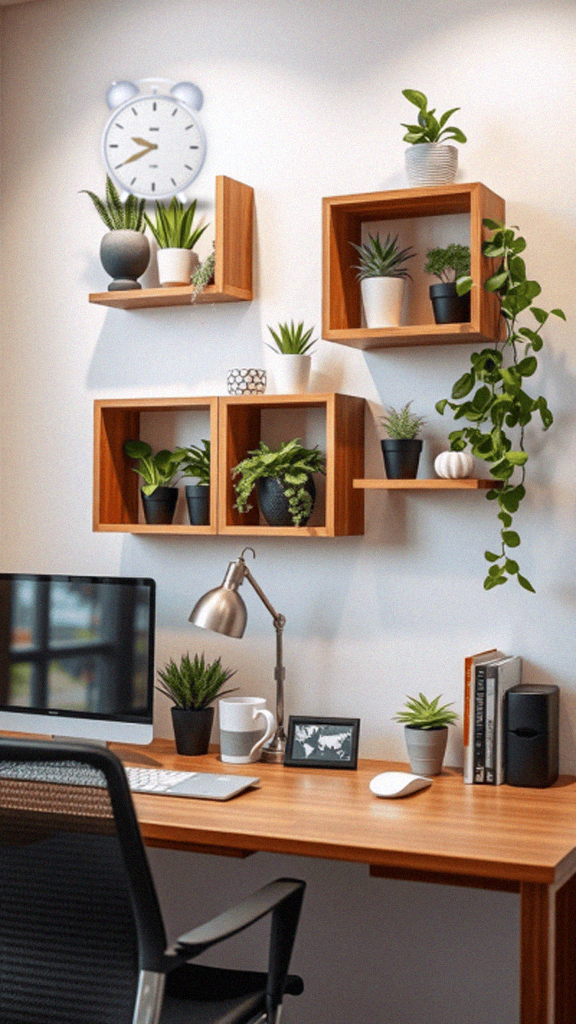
9:40
